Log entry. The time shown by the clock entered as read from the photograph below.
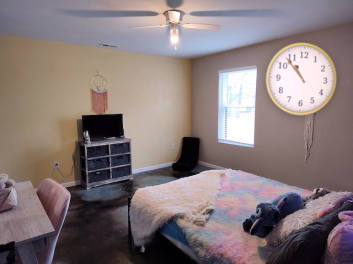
10:53
